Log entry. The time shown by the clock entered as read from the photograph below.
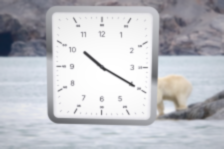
10:20
